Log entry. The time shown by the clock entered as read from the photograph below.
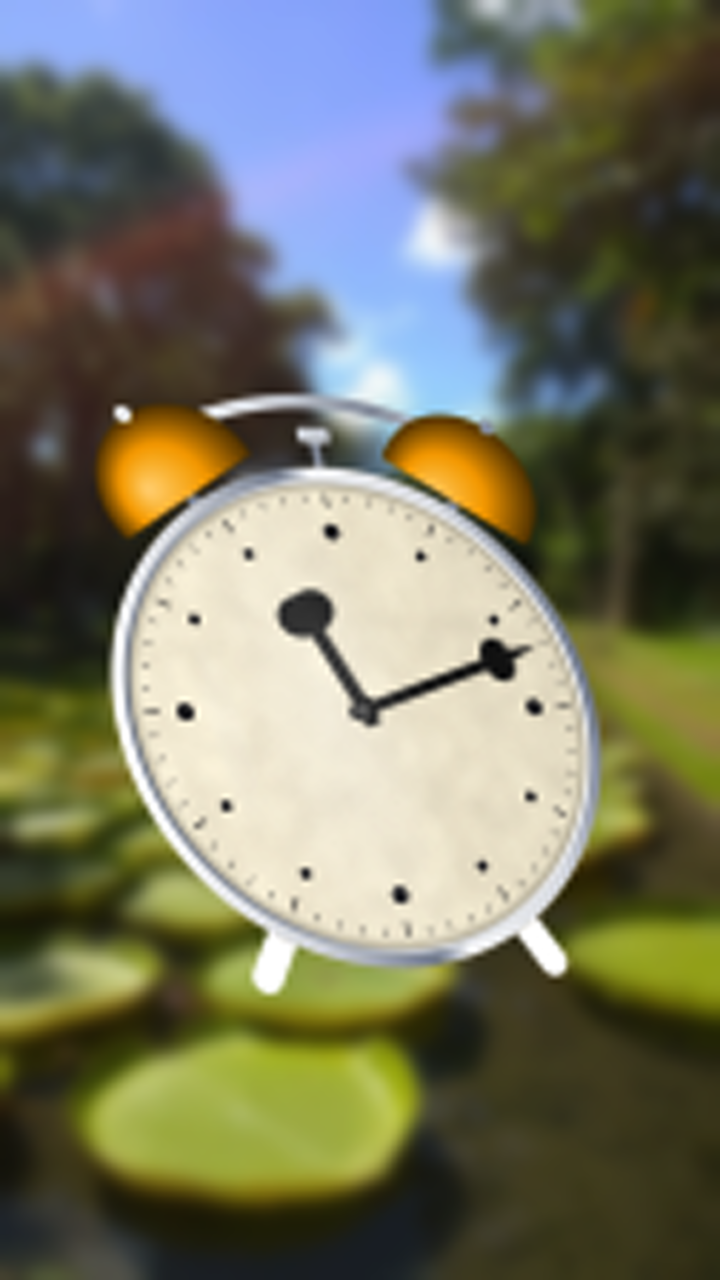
11:12
